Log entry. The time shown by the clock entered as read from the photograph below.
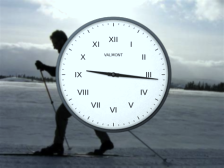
9:16
